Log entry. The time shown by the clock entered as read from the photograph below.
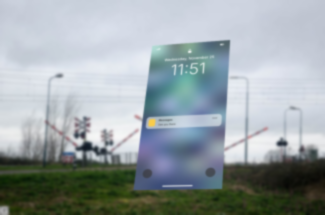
11:51
